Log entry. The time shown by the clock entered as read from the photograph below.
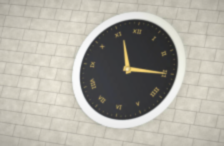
11:15
